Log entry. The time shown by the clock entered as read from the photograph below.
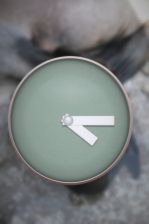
4:15
